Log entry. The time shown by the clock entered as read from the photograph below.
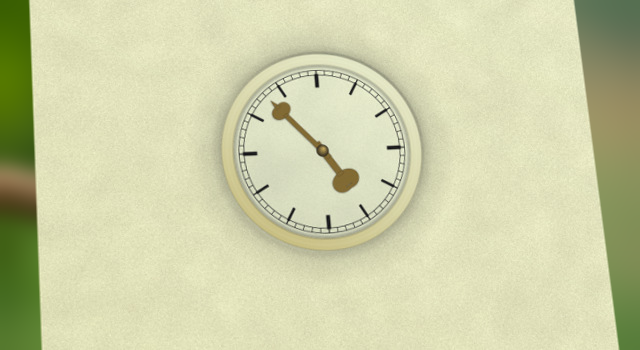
4:53
